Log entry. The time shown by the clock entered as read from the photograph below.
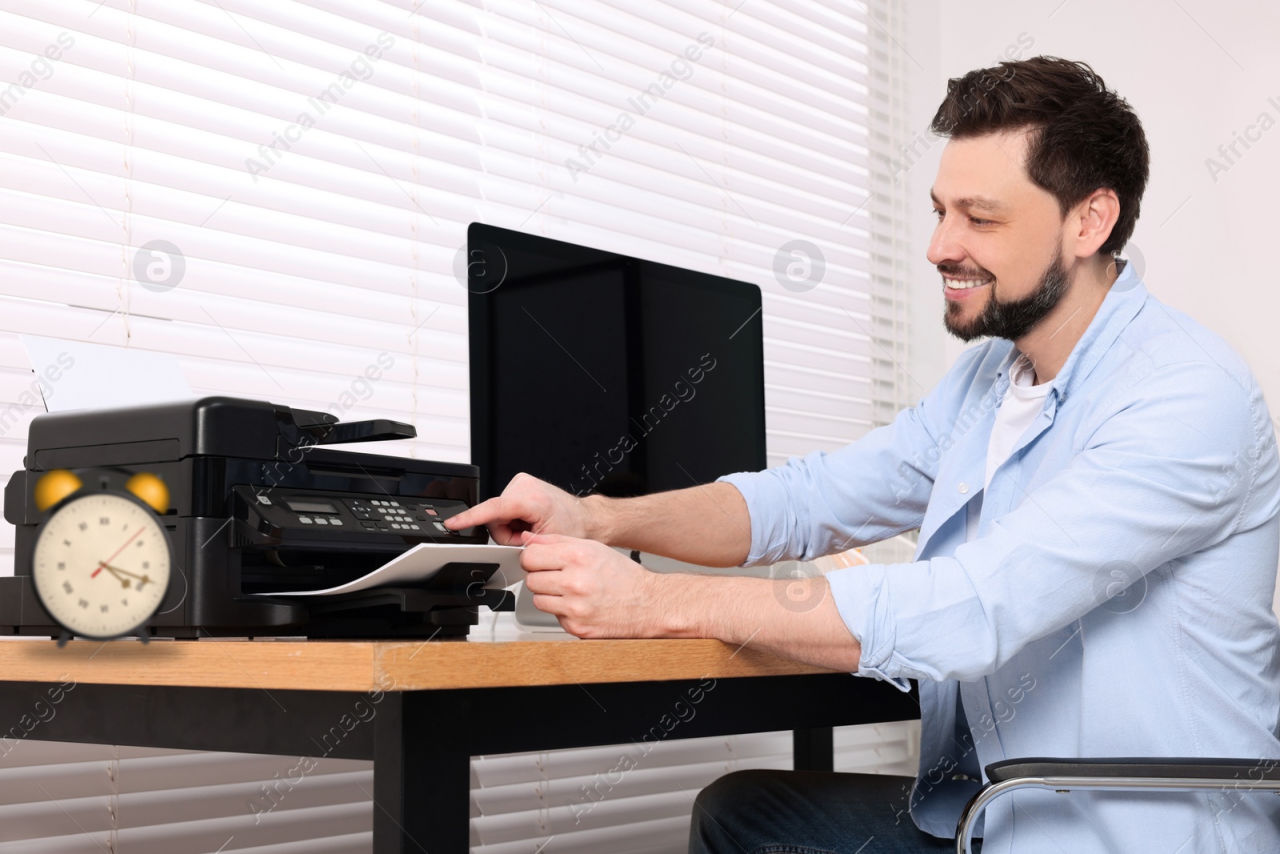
4:18:08
